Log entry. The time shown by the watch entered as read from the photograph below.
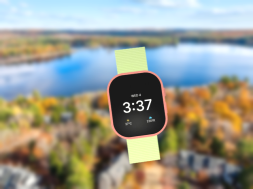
3:37
